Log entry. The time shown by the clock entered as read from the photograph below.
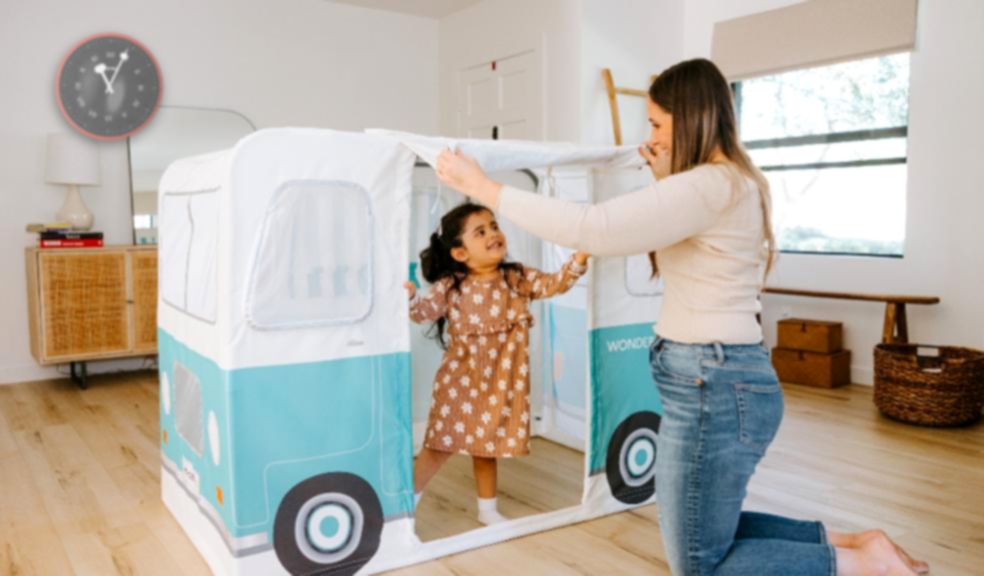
11:04
